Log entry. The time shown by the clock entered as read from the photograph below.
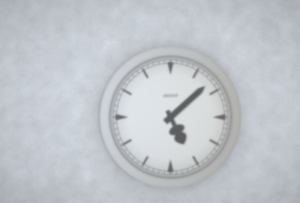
5:08
